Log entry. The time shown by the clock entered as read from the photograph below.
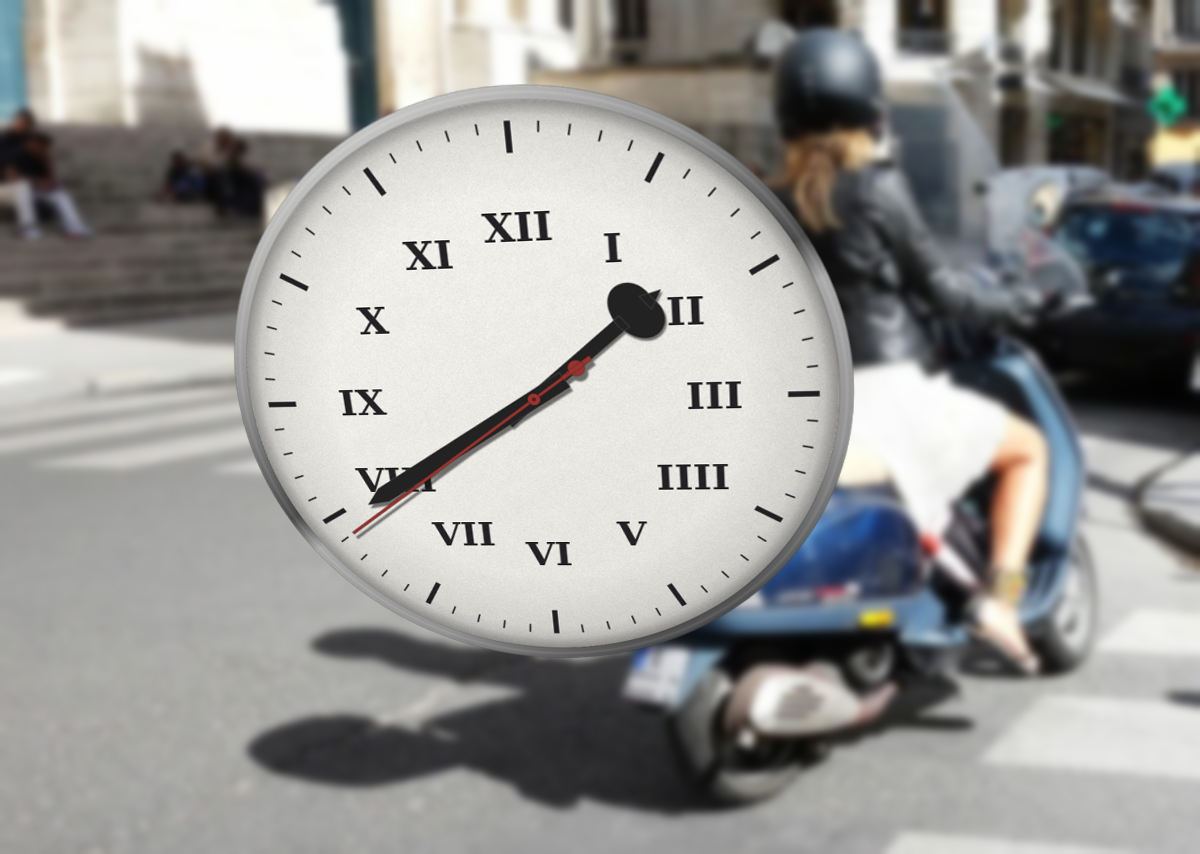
1:39:39
